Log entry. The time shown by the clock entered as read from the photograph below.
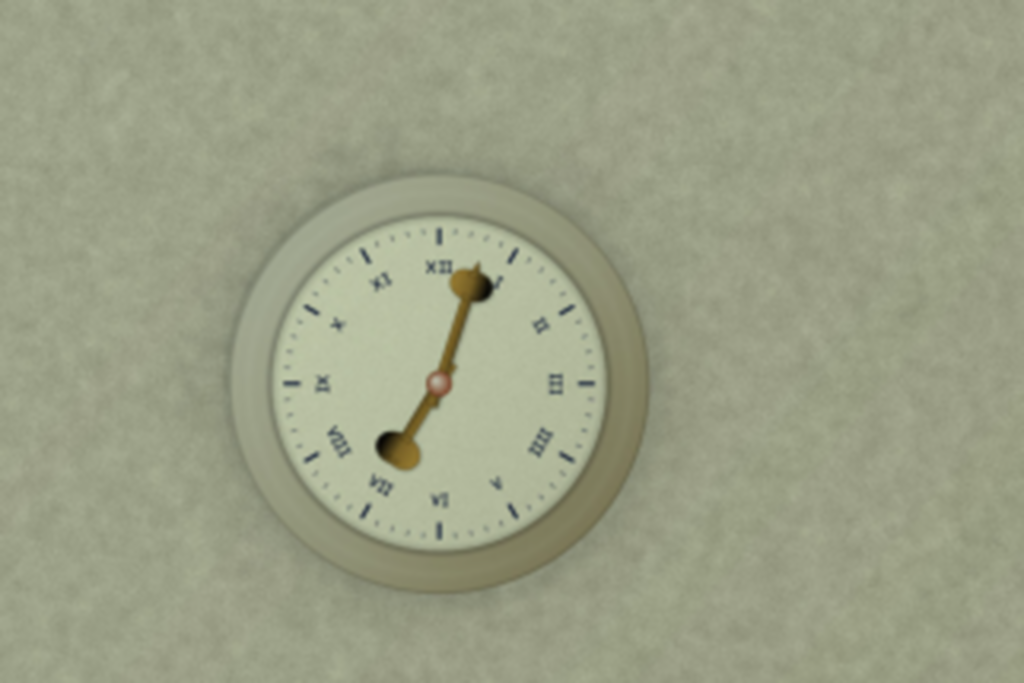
7:03
